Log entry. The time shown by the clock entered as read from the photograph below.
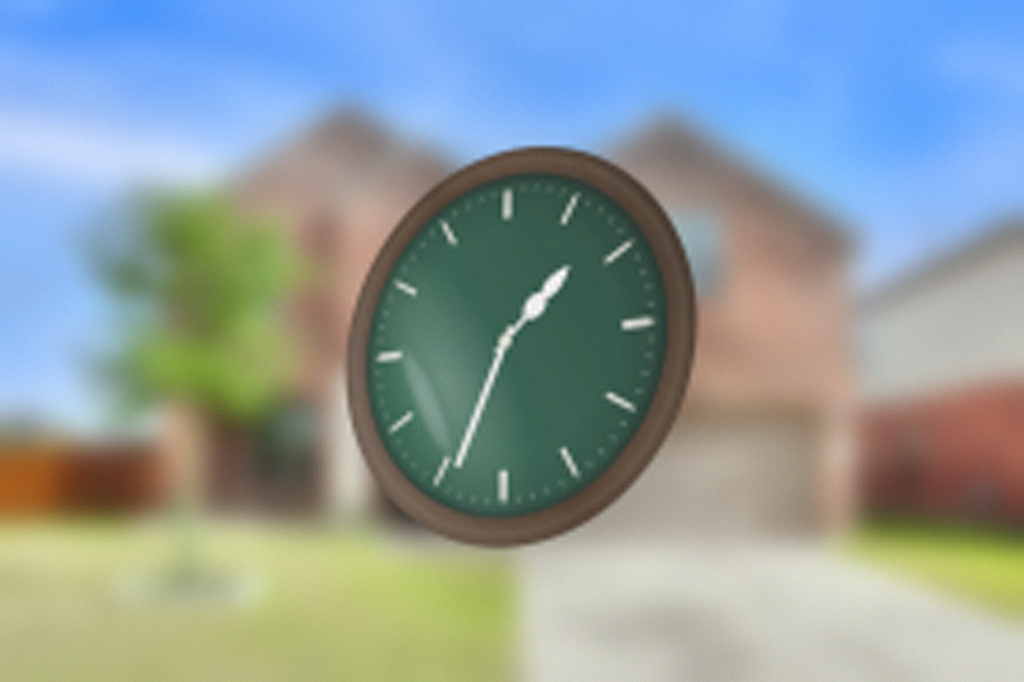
1:34
